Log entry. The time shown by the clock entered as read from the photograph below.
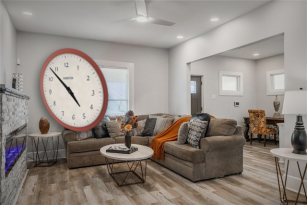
4:53
